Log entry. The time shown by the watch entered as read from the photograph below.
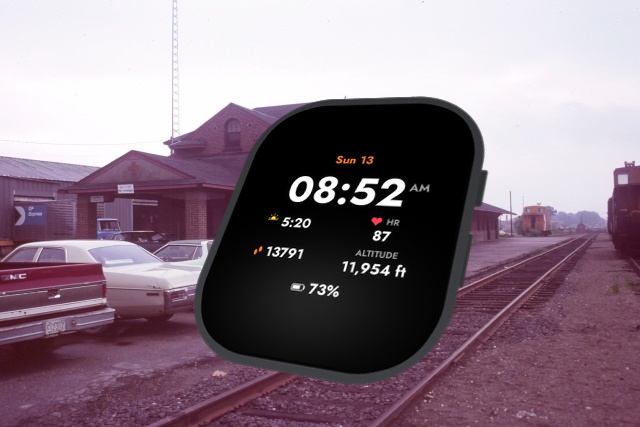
8:52
